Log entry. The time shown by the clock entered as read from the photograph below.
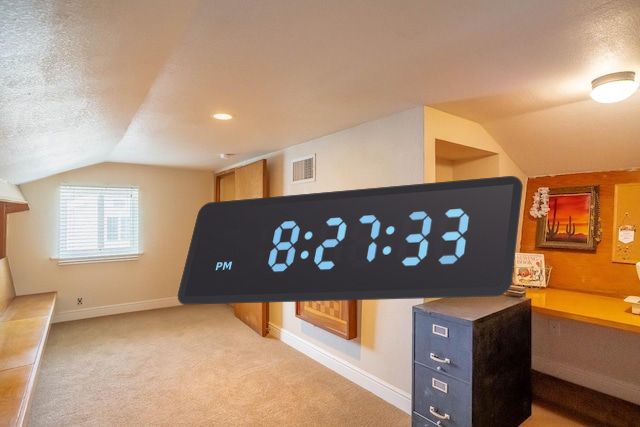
8:27:33
